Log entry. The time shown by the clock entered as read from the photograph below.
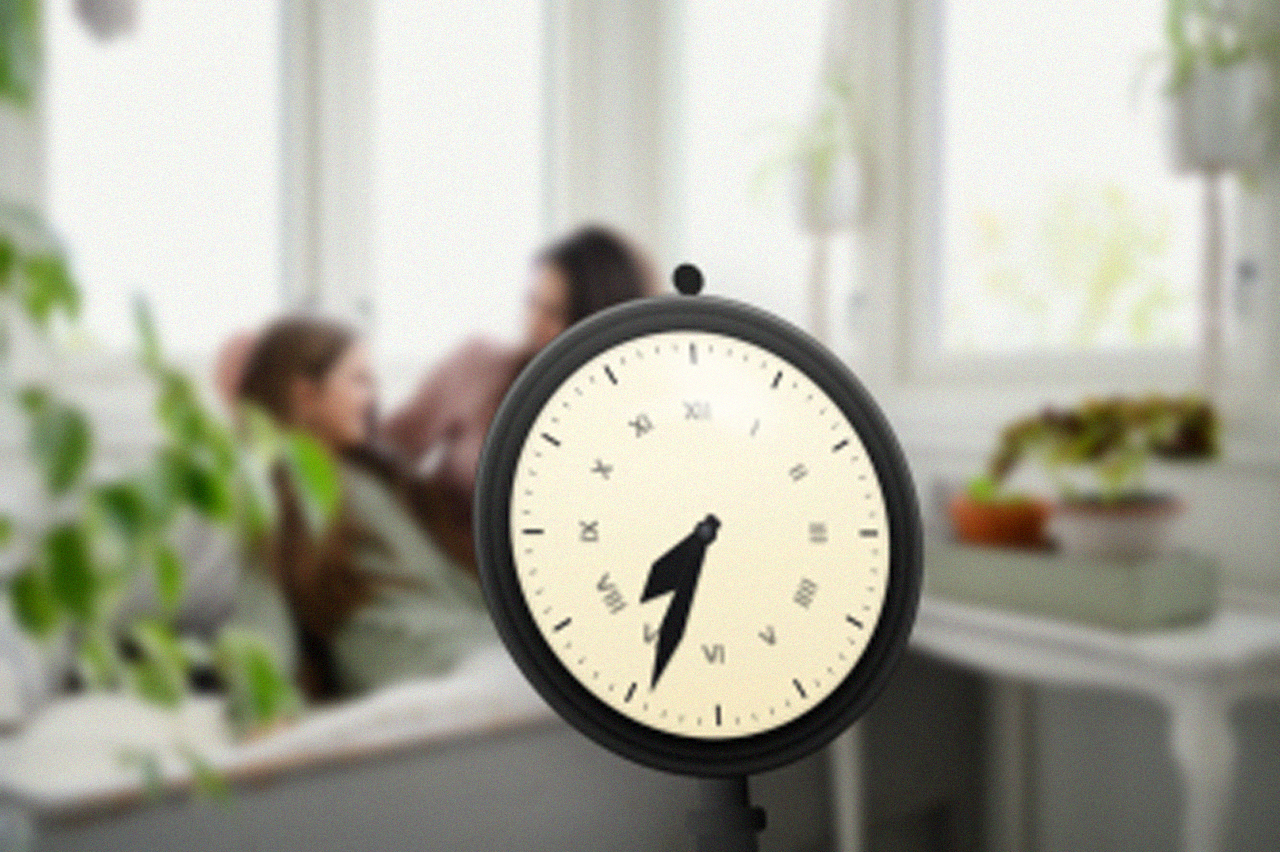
7:34
